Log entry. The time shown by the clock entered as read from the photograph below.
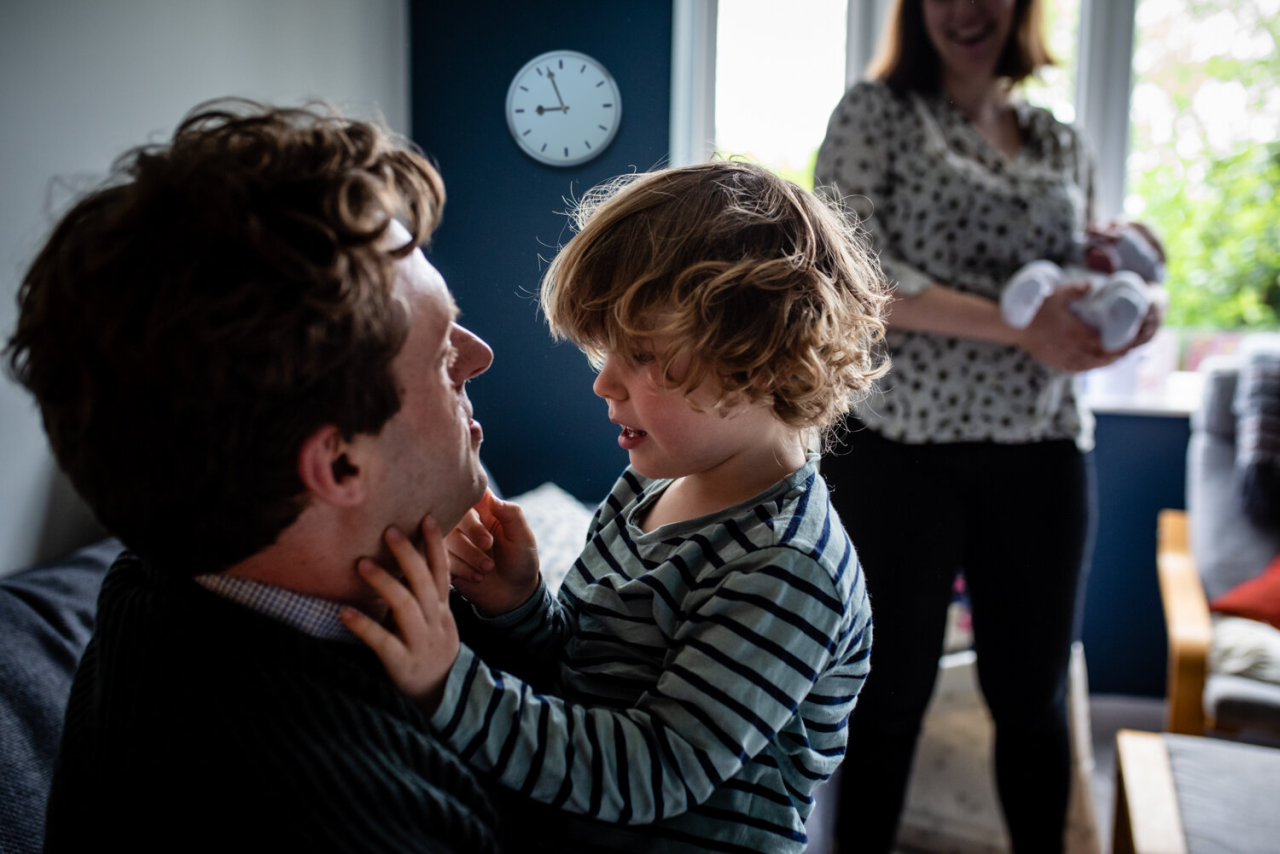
8:57
